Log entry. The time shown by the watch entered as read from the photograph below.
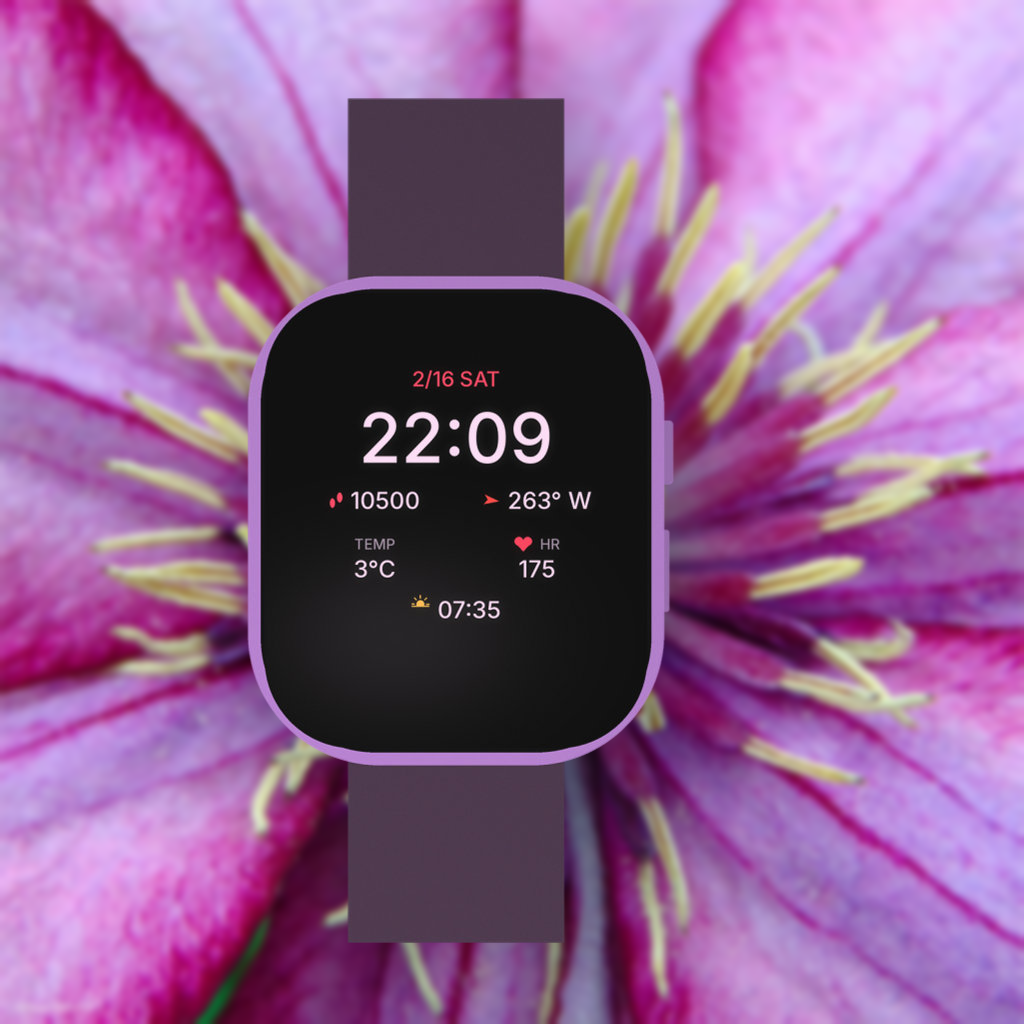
22:09
